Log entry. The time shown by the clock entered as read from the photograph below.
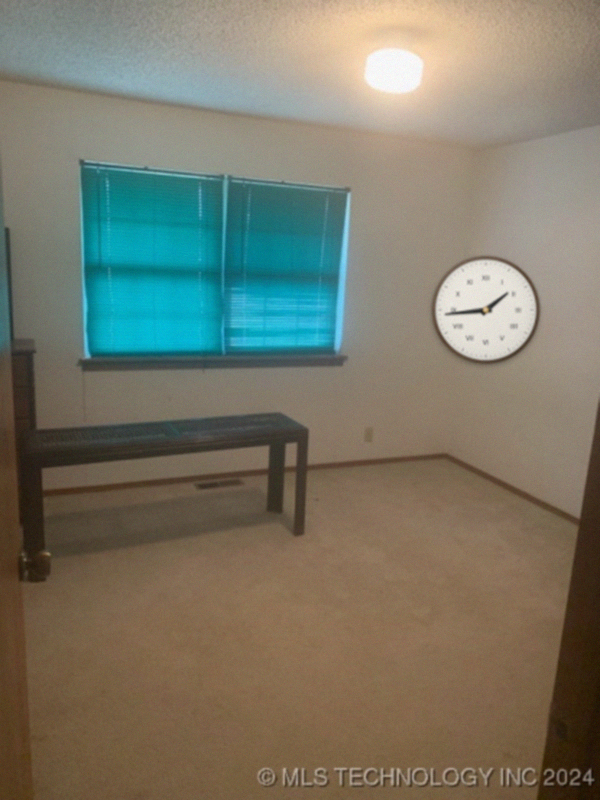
1:44
